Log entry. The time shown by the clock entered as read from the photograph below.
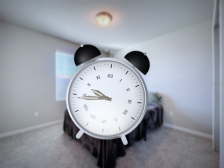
9:44
